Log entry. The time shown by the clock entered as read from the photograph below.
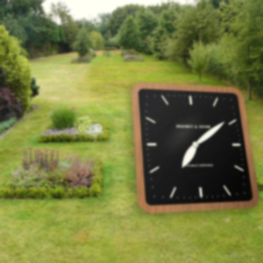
7:09
